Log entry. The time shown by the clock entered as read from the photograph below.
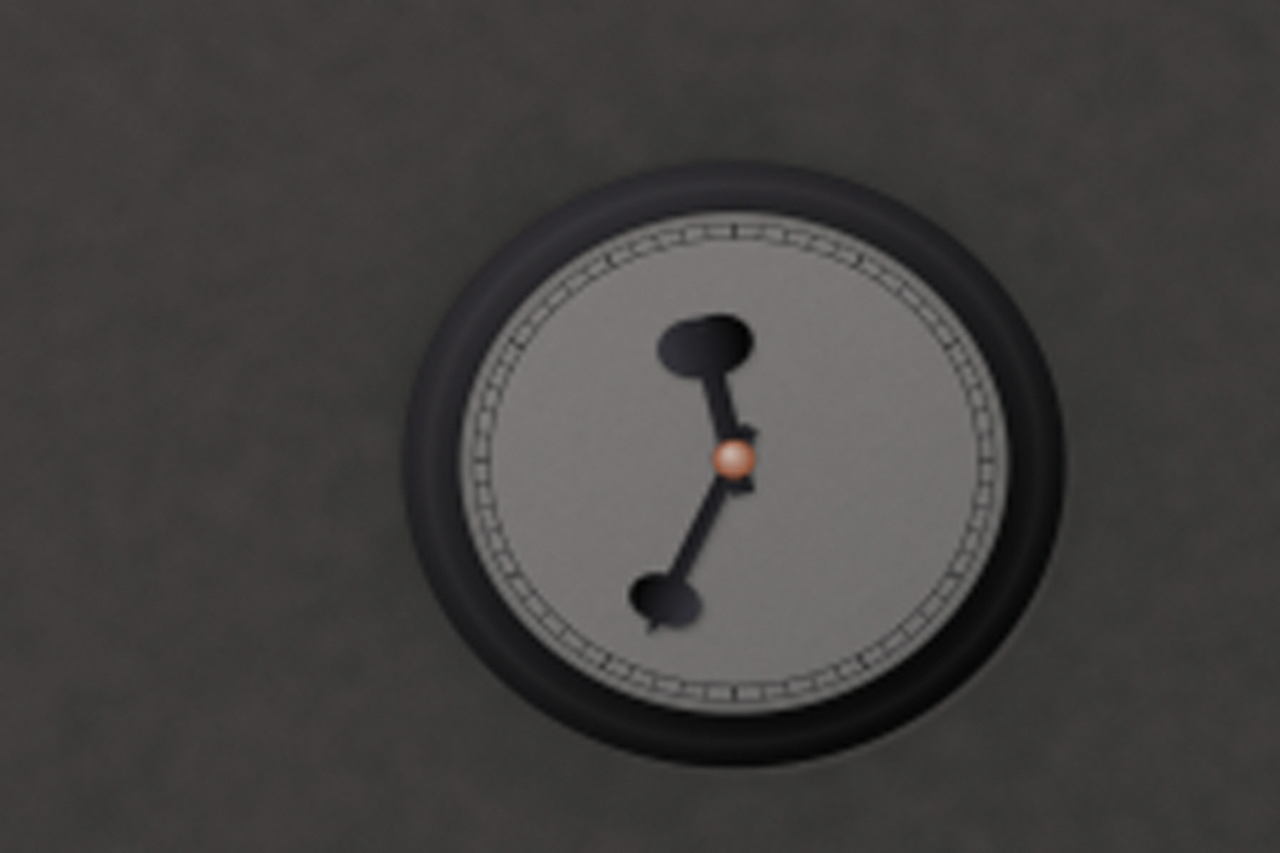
11:34
